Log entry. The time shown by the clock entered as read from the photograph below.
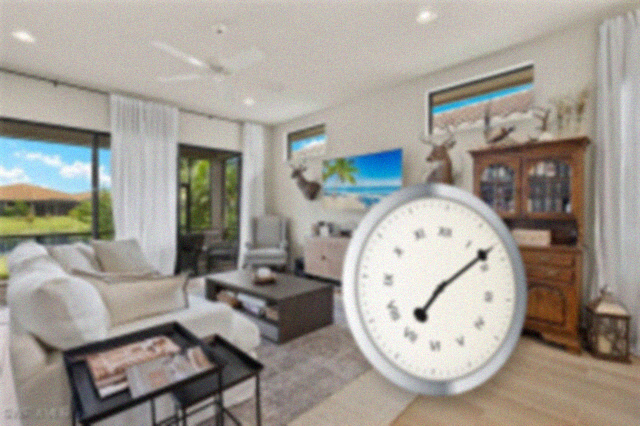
7:08
